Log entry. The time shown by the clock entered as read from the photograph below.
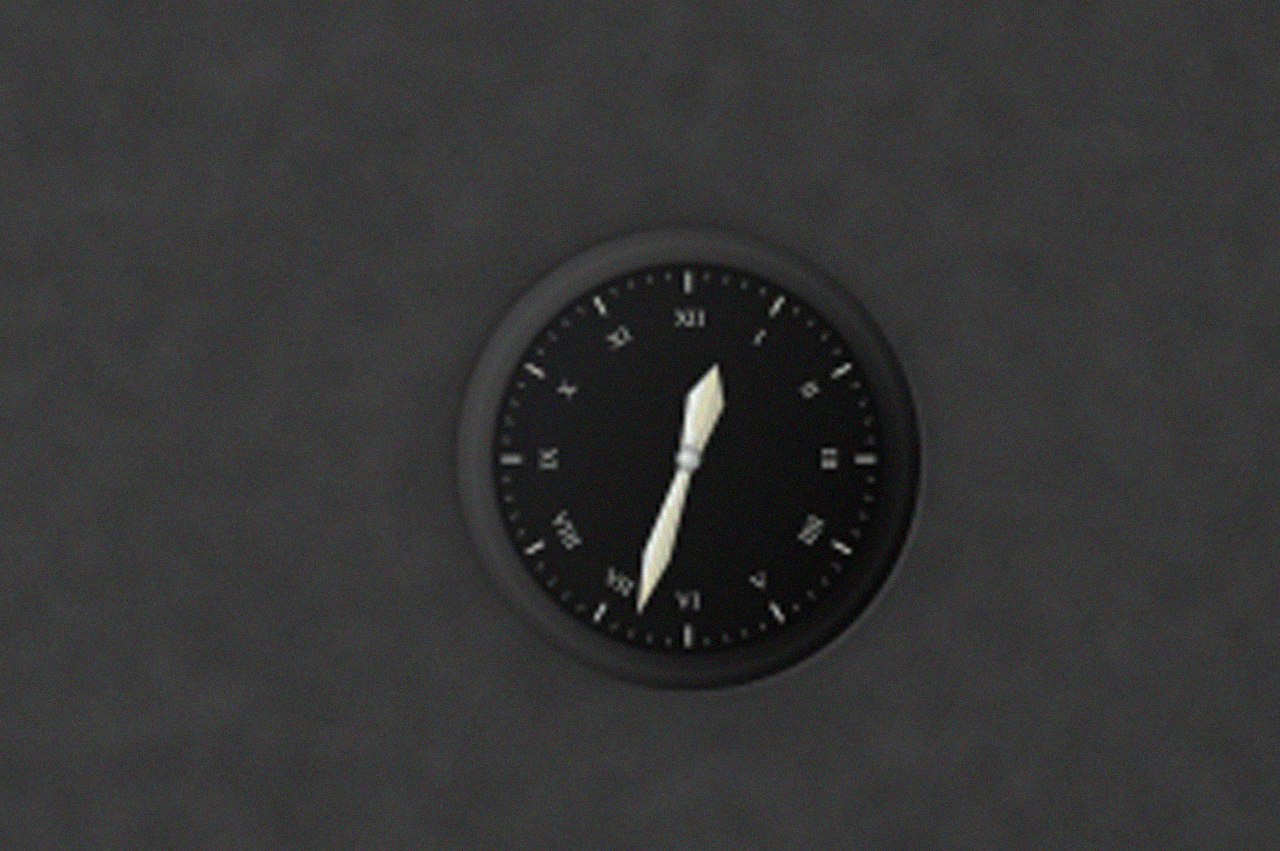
12:33
